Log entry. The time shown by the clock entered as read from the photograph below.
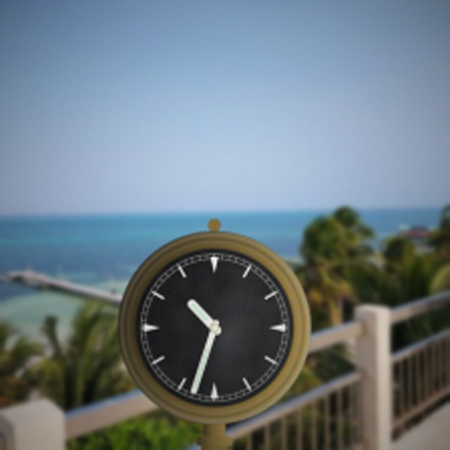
10:33
